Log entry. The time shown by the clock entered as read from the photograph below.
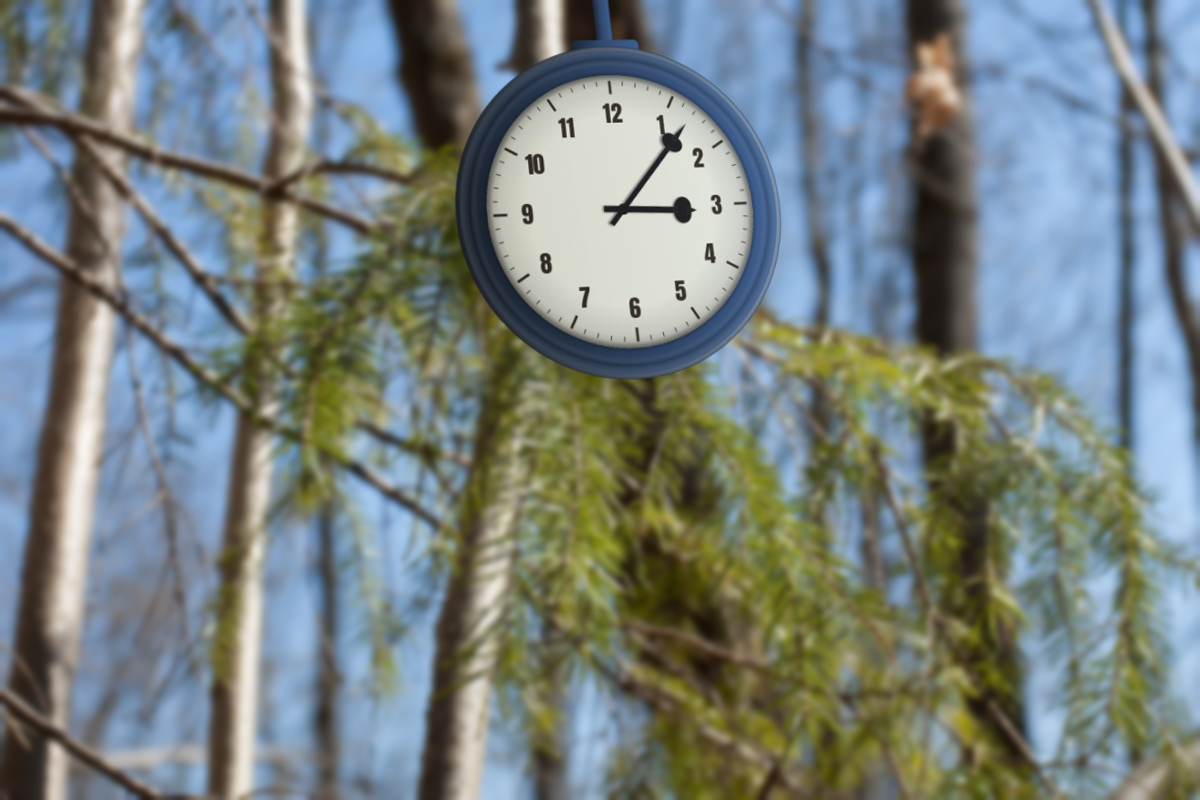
3:07
